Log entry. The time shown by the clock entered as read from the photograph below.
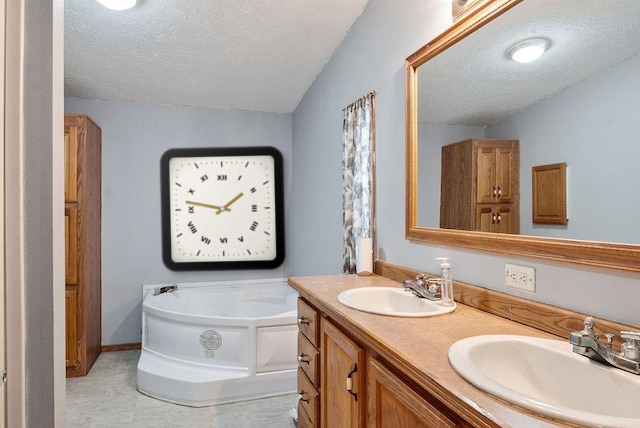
1:47
